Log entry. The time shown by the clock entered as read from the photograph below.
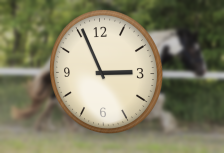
2:56
